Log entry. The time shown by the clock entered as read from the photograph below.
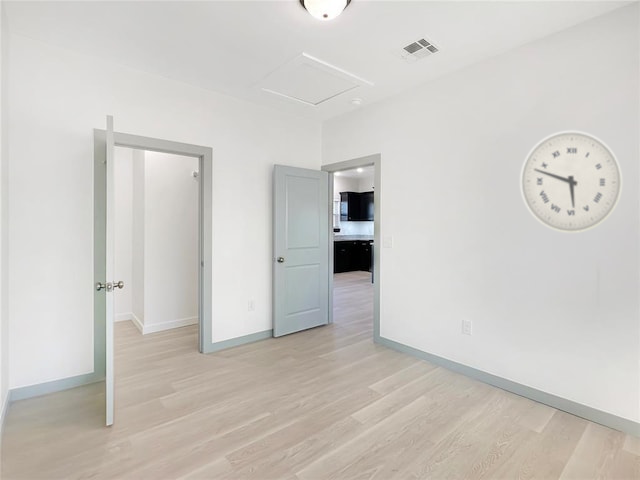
5:48
